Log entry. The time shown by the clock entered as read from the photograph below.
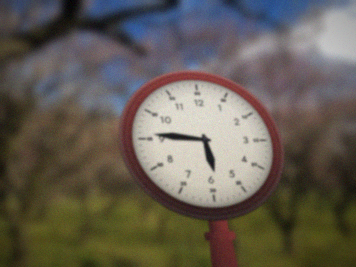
5:46
